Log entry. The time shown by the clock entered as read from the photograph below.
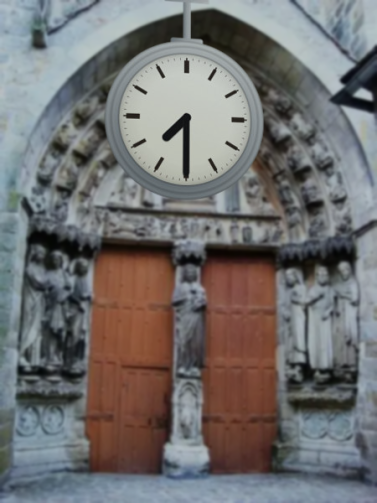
7:30
